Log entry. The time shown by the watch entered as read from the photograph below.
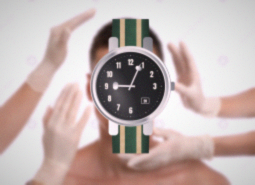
9:04
